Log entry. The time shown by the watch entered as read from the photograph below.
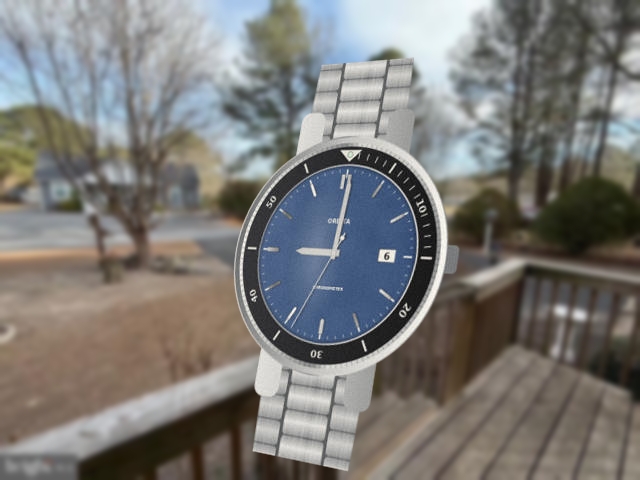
9:00:34
